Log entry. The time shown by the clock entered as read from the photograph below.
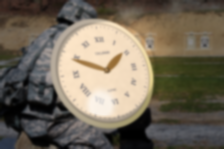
1:49
